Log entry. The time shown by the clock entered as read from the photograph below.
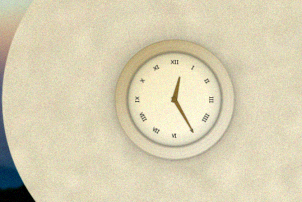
12:25
